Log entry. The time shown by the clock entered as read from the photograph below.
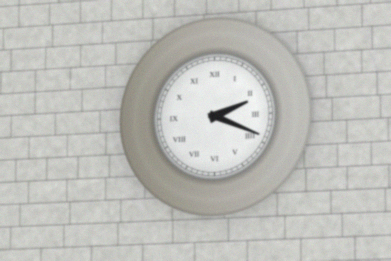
2:19
